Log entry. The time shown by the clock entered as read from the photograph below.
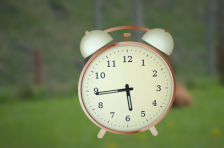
5:44
